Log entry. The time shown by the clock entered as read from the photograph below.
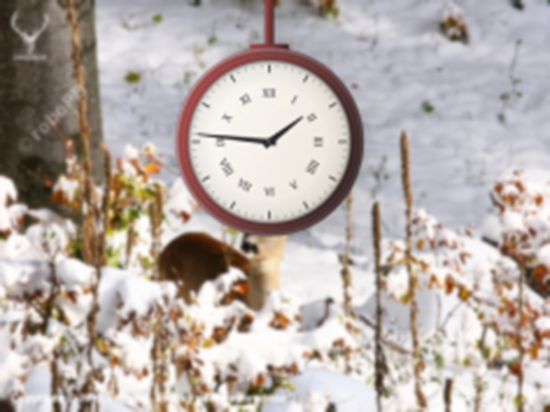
1:46
